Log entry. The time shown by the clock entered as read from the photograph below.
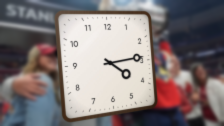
4:14
